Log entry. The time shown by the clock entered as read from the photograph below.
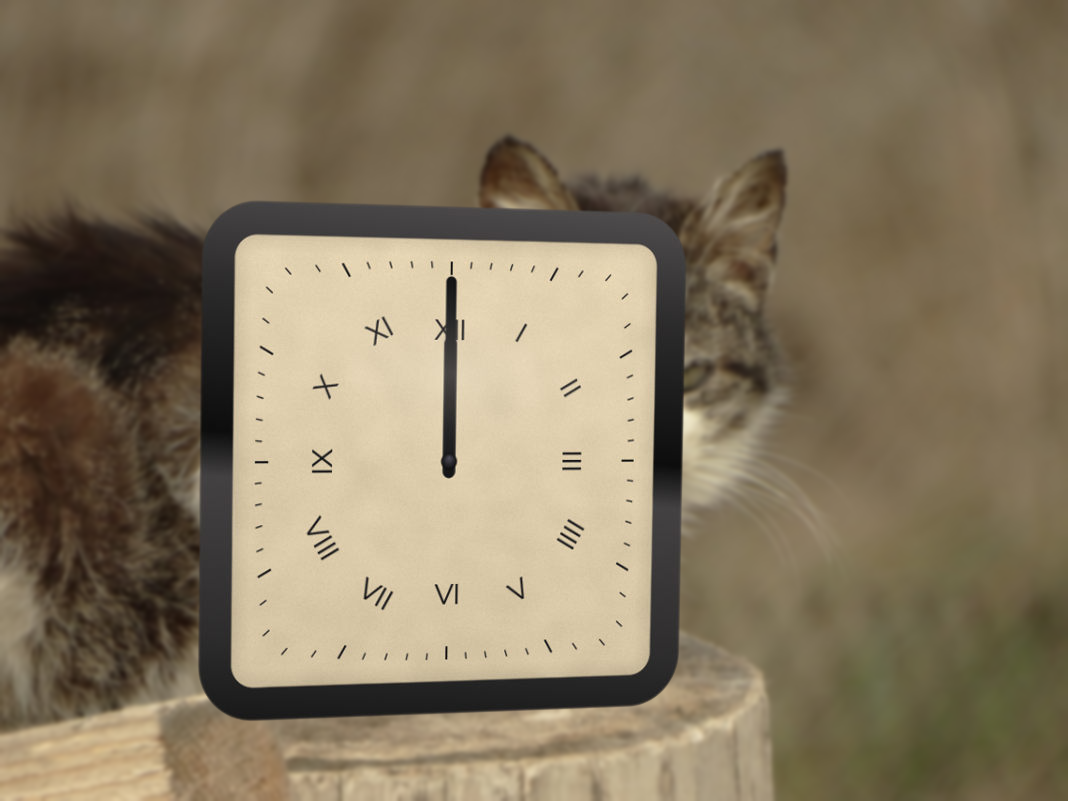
12:00
